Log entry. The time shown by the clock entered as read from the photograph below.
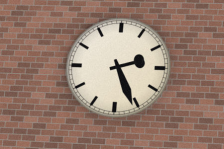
2:26
